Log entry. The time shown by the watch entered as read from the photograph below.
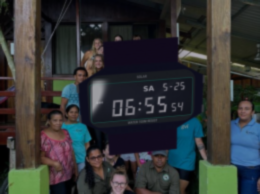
6:55
